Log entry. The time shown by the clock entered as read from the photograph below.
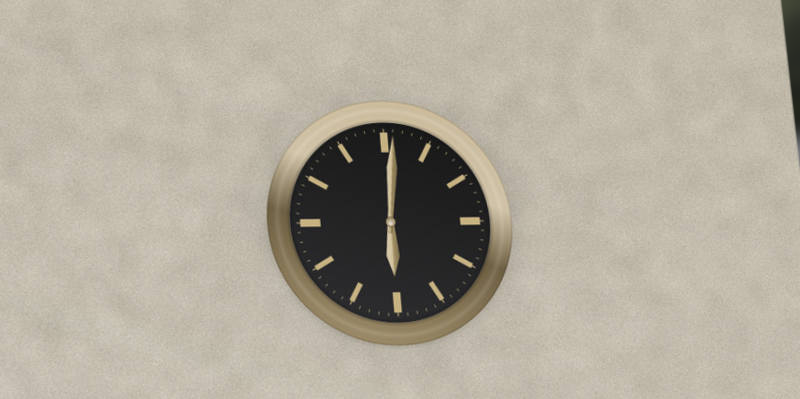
6:01
